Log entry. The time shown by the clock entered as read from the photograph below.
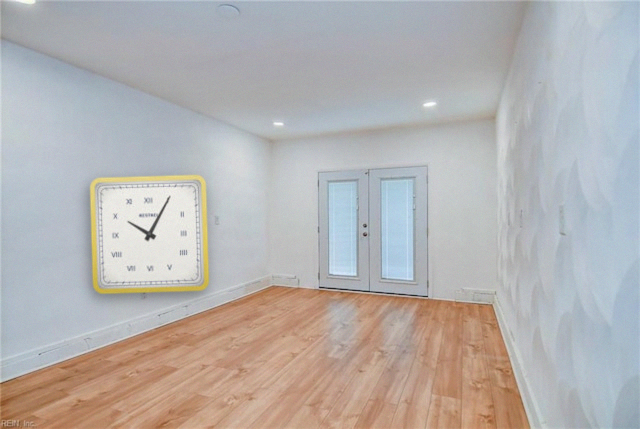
10:05
